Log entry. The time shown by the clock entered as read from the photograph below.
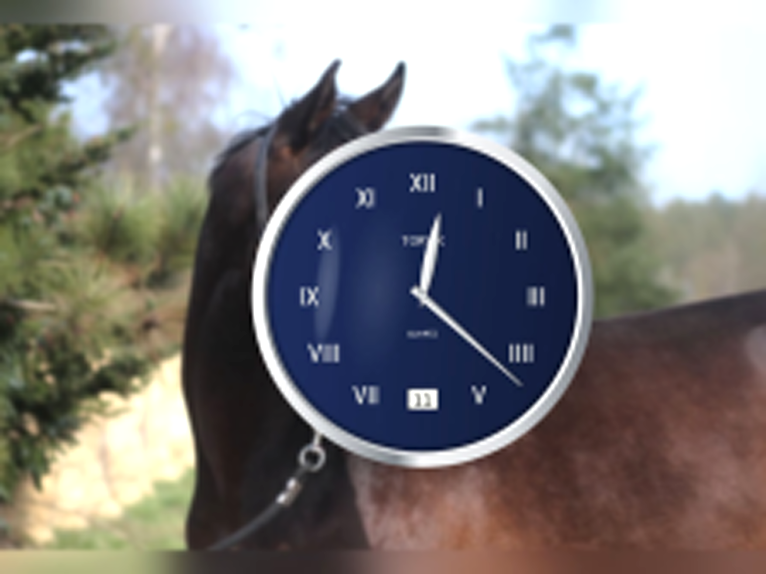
12:22
